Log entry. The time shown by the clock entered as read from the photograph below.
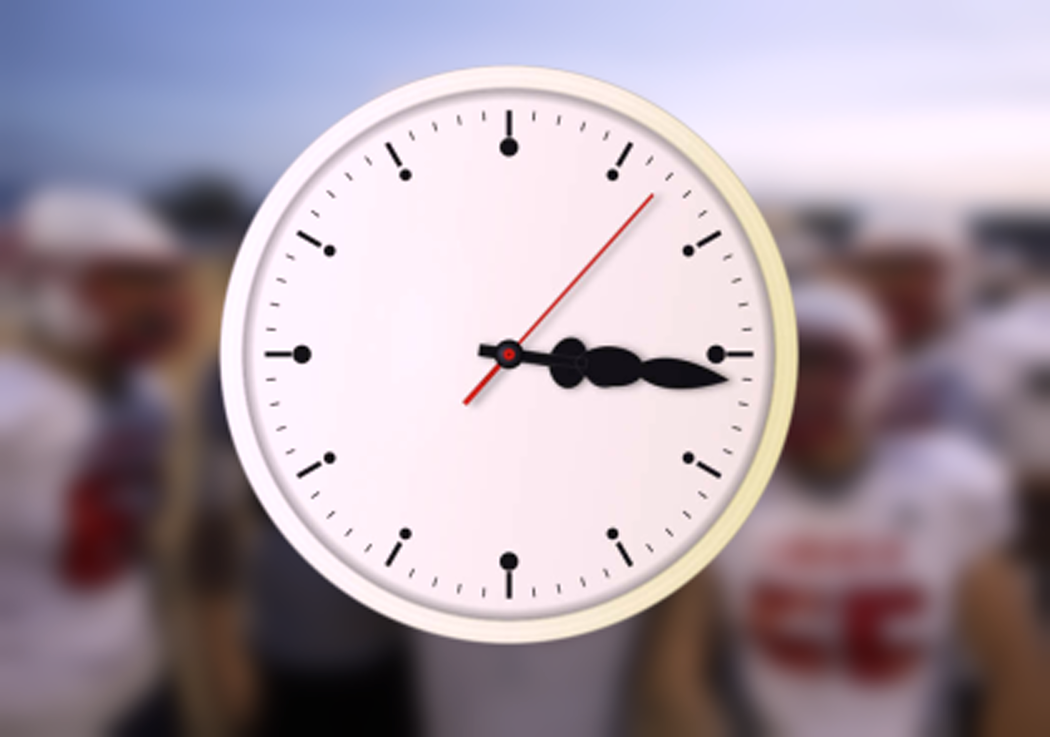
3:16:07
